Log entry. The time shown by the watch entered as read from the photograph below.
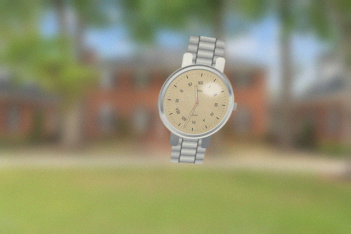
11:33
